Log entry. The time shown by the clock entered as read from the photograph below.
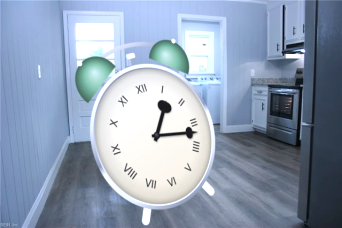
1:17
